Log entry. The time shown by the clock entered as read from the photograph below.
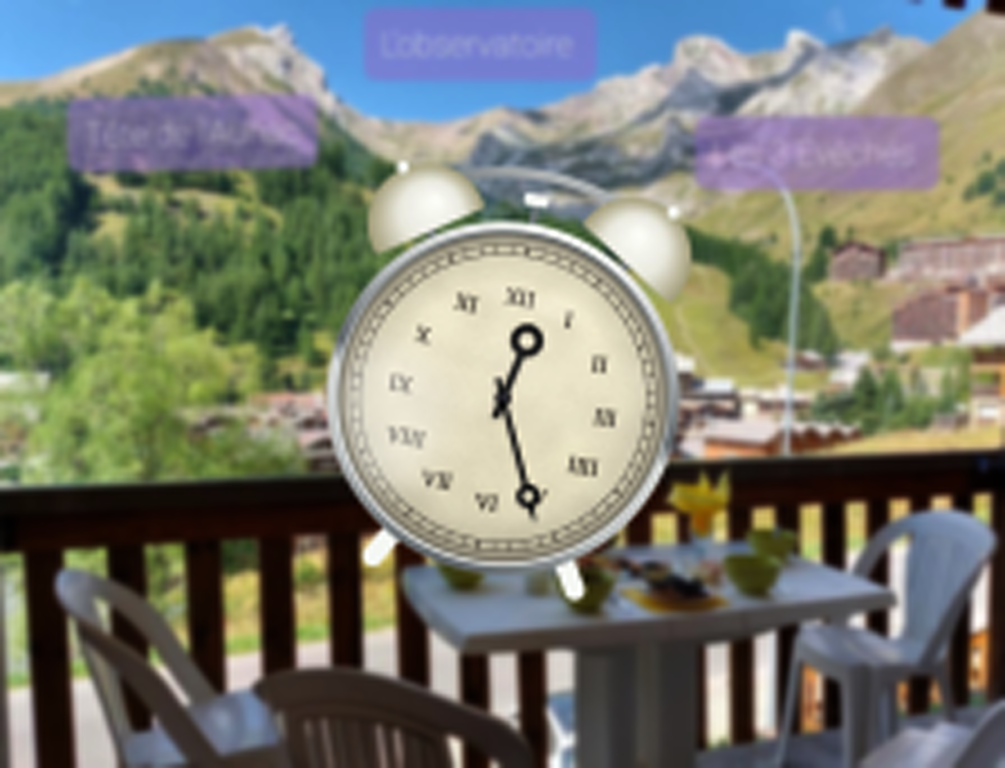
12:26
